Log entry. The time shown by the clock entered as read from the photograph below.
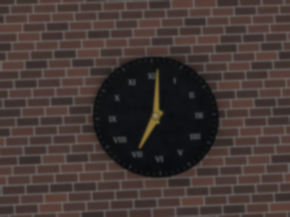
7:01
